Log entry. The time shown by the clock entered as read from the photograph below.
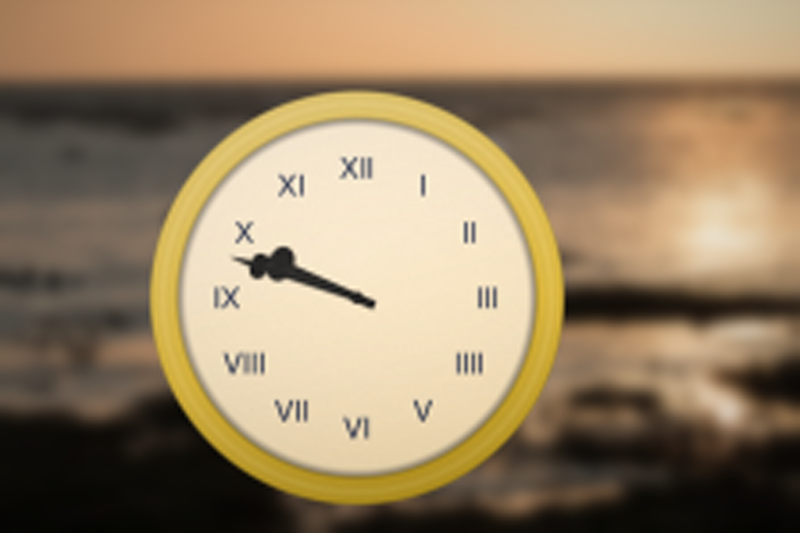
9:48
